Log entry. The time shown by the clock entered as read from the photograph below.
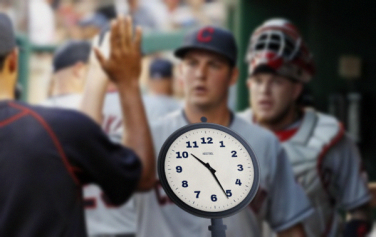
10:26
